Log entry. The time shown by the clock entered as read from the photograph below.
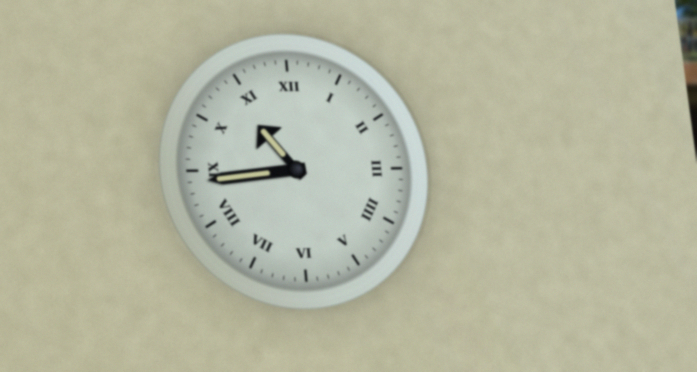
10:44
